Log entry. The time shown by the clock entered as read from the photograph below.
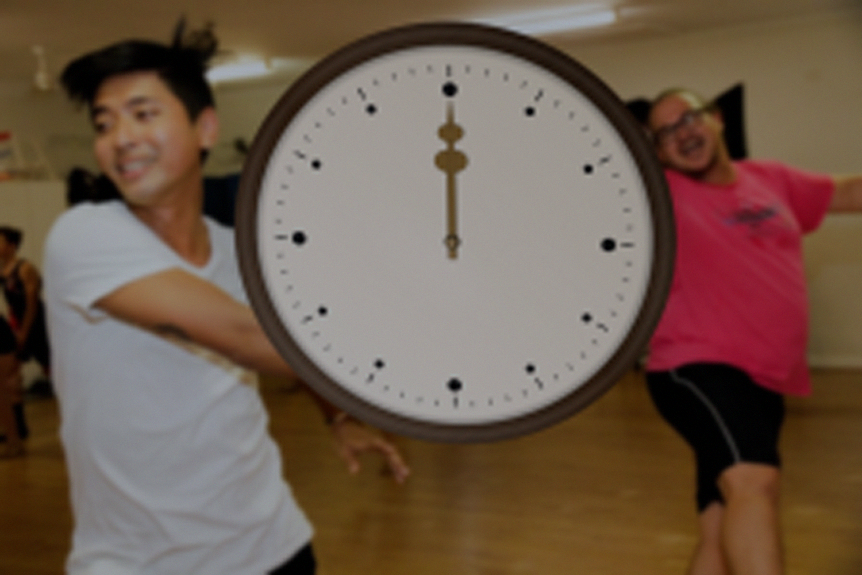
12:00
